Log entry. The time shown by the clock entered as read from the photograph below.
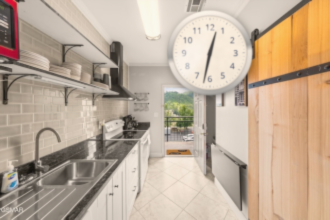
12:32
